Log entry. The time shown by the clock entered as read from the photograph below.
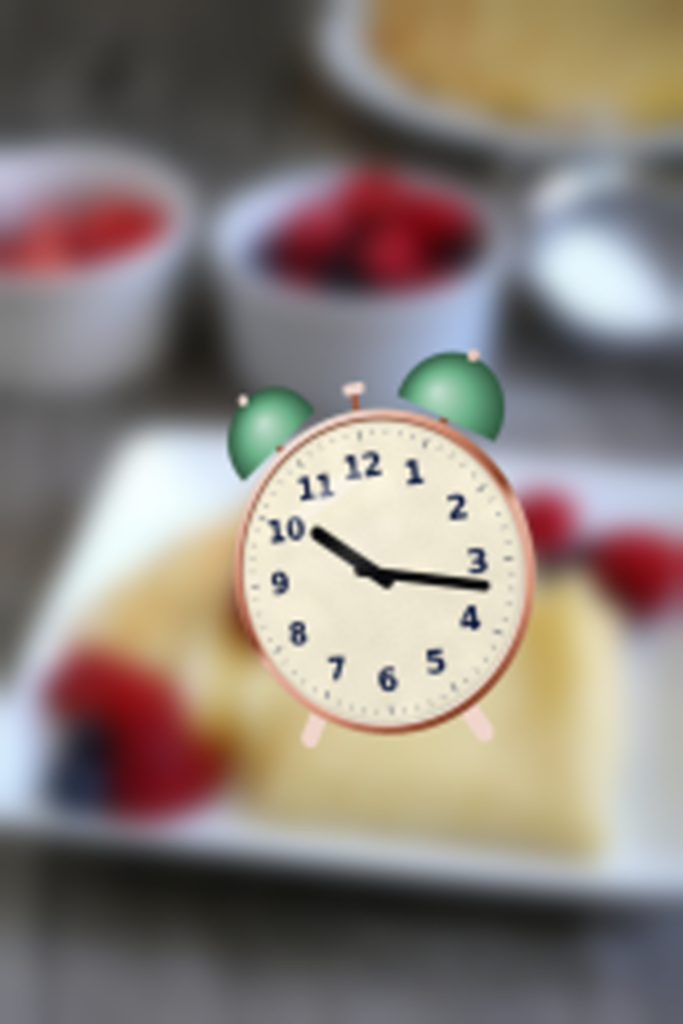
10:17
